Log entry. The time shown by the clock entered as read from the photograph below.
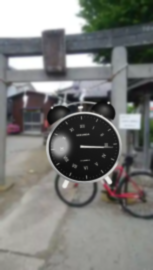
3:16
